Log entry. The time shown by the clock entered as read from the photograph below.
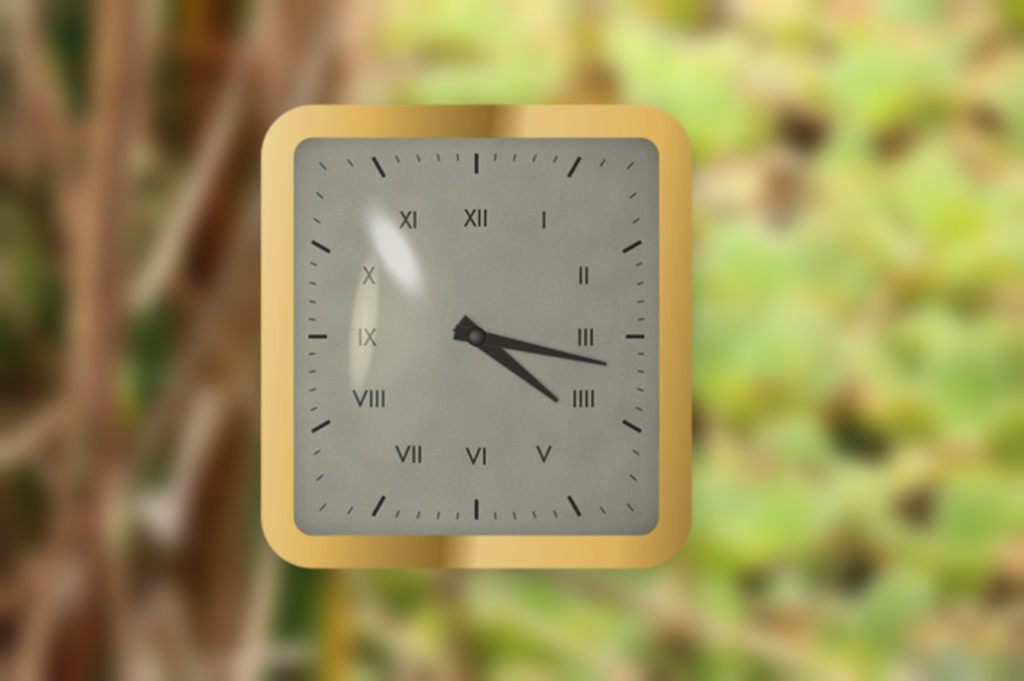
4:17
